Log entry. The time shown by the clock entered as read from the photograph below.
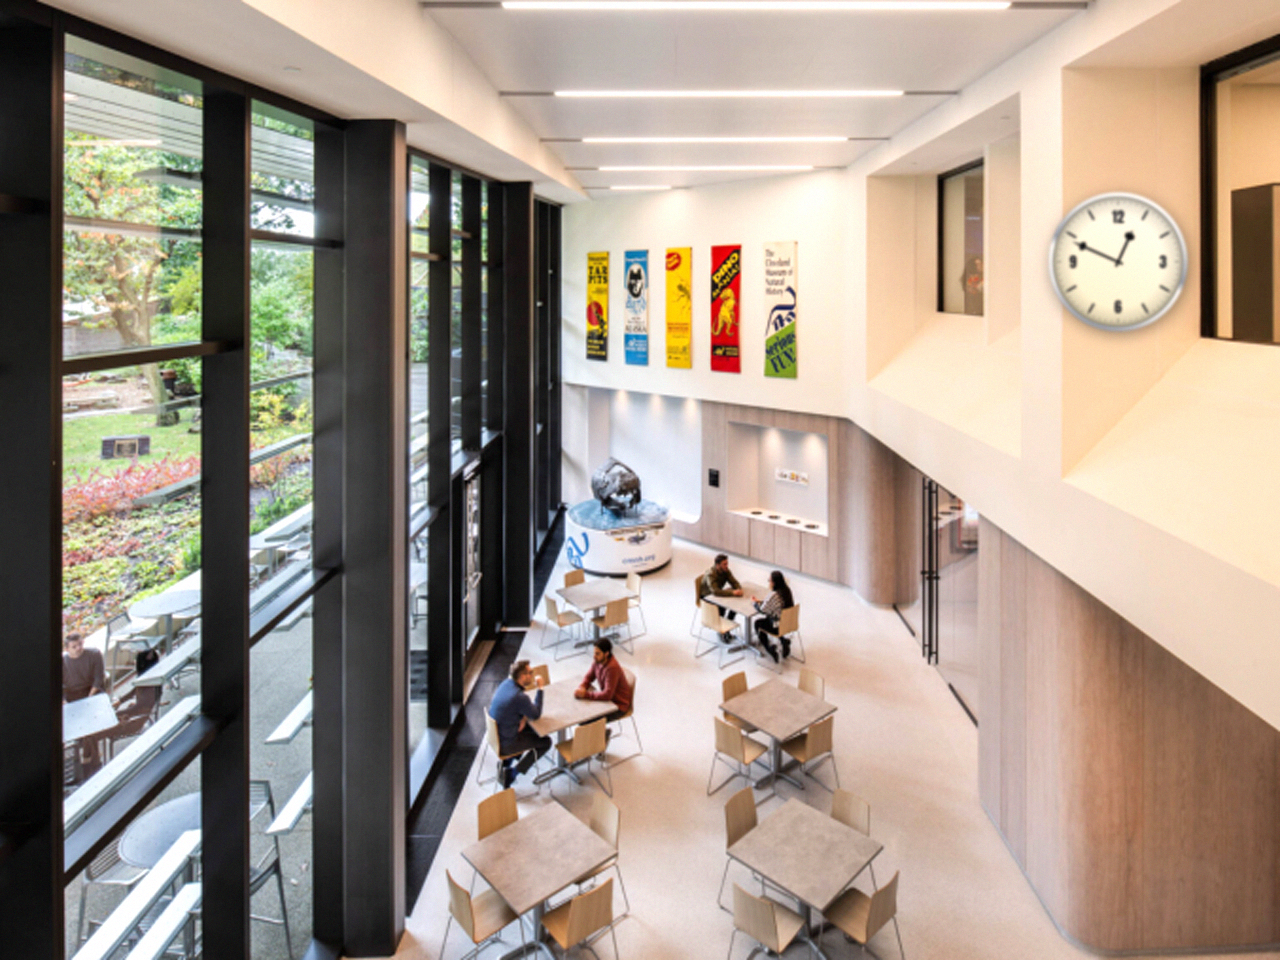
12:49
